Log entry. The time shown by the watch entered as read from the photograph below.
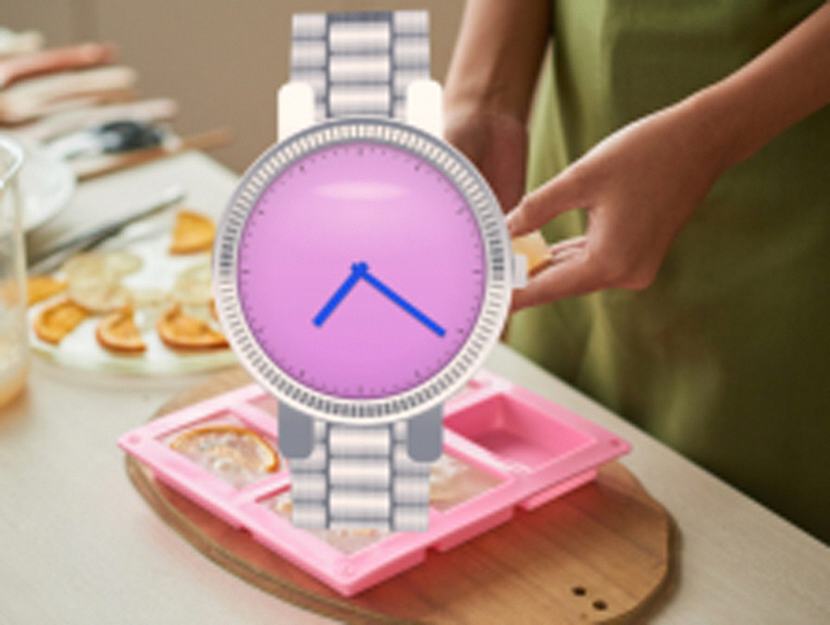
7:21
